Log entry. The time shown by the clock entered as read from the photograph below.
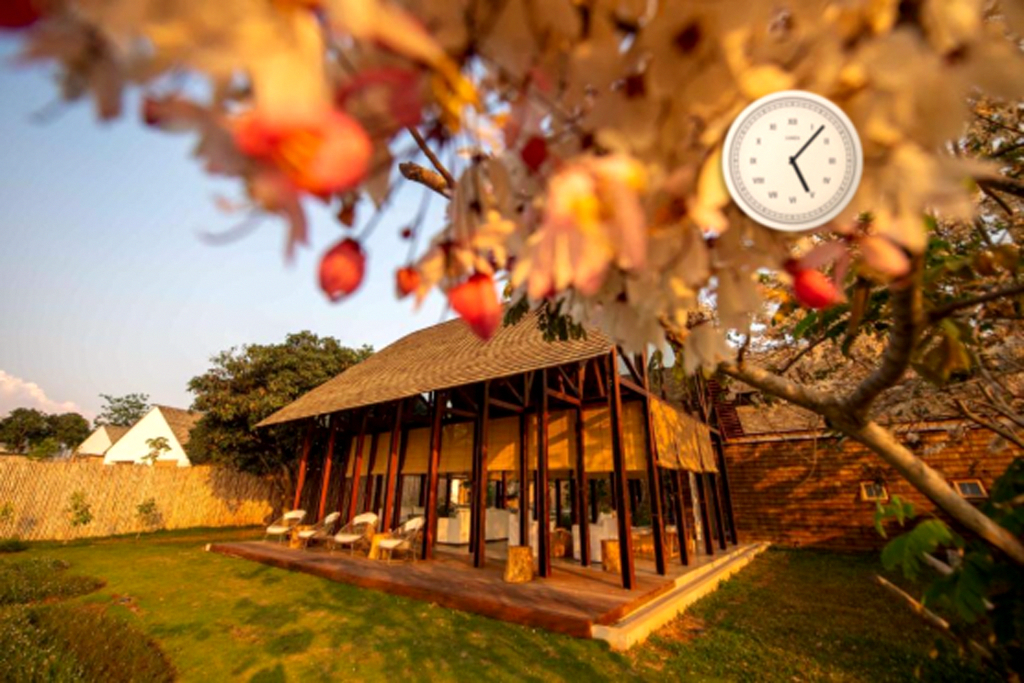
5:07
